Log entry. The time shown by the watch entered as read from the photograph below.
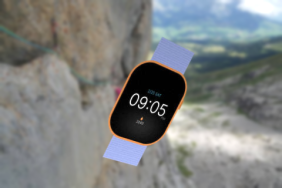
9:05
